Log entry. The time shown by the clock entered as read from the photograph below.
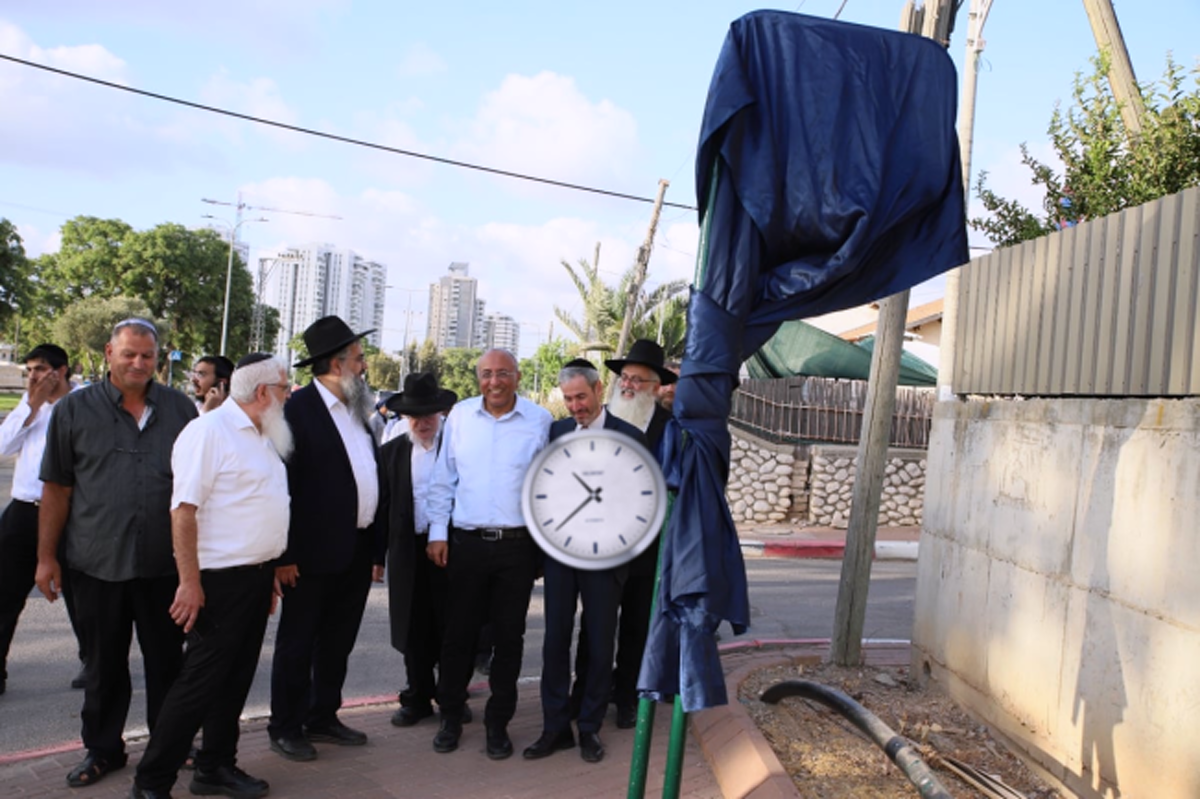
10:38
